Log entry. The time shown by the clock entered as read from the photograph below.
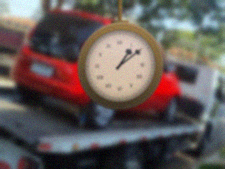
1:09
